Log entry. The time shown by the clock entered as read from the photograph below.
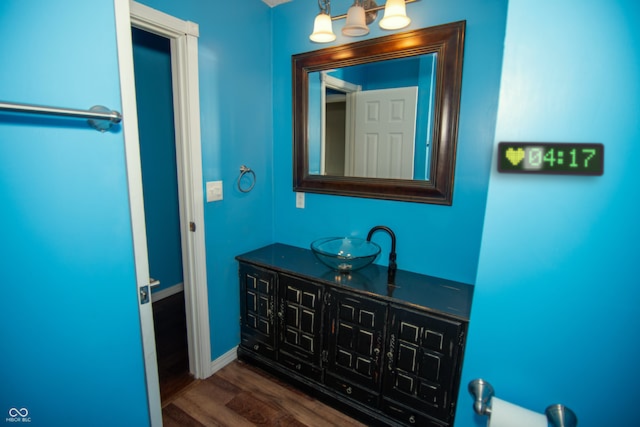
4:17
